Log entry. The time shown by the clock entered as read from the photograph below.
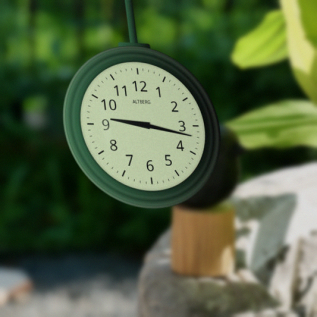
9:17
